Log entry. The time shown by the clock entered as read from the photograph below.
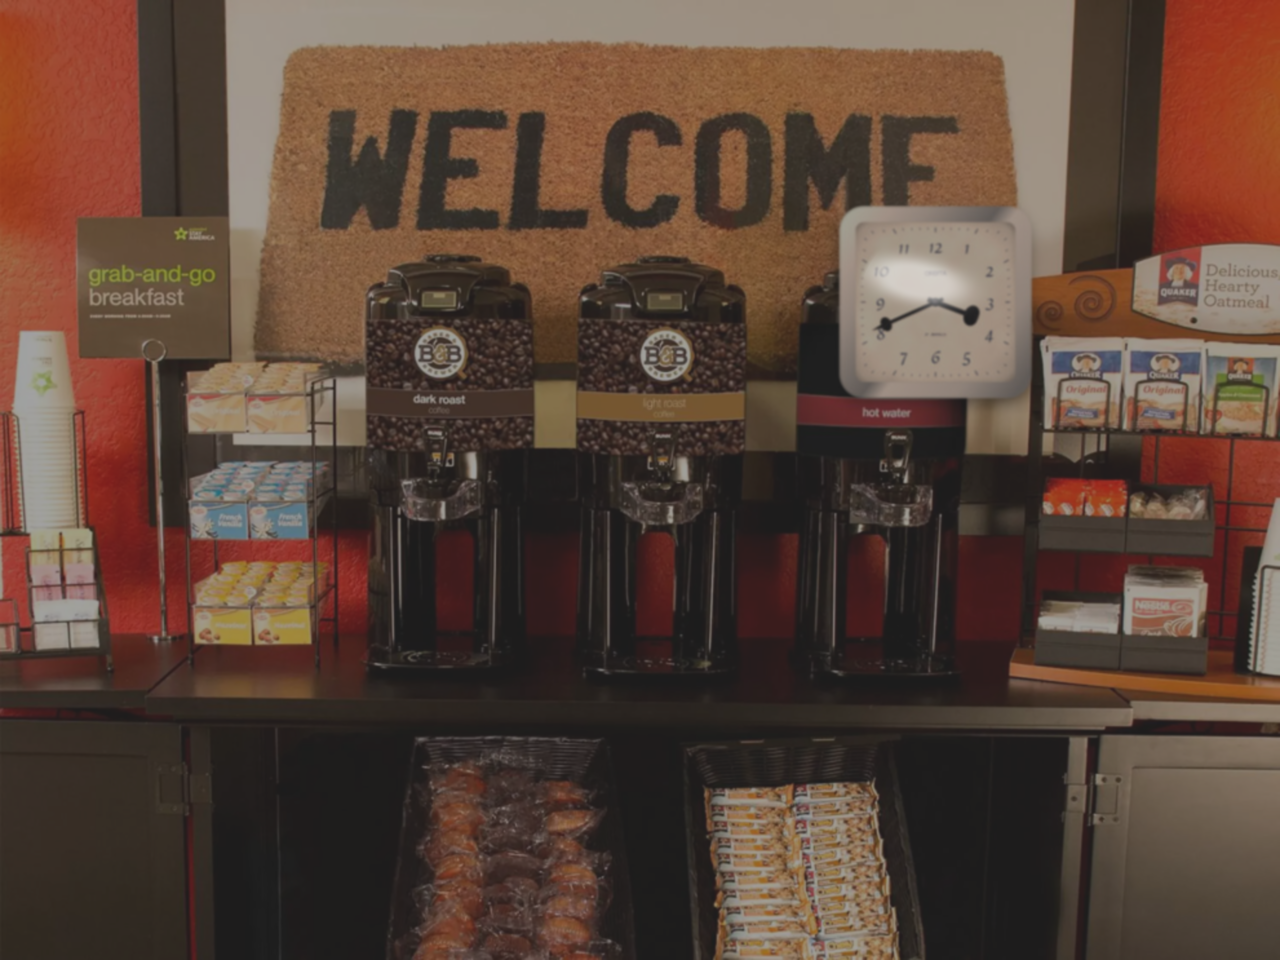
3:41
